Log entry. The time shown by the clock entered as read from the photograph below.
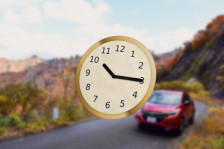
10:15
